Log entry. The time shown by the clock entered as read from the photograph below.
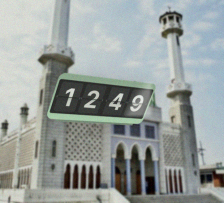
12:49
